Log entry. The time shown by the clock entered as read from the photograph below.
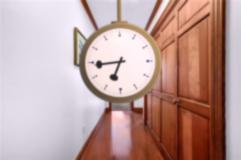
6:44
